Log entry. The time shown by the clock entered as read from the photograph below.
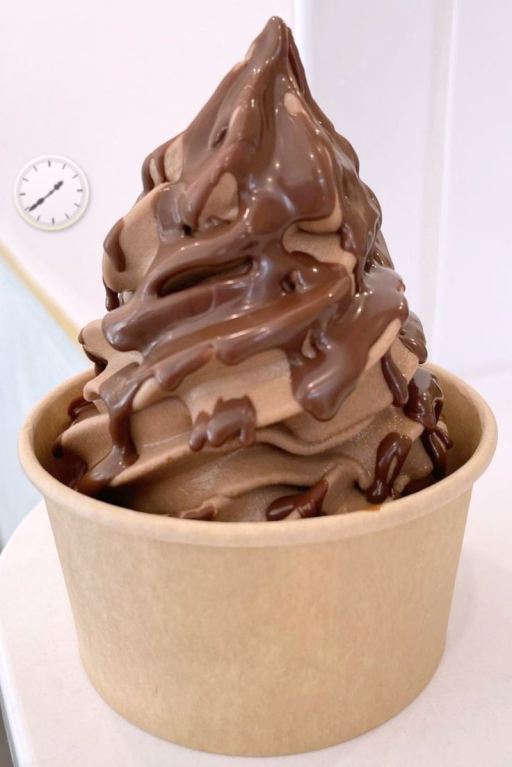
1:39
